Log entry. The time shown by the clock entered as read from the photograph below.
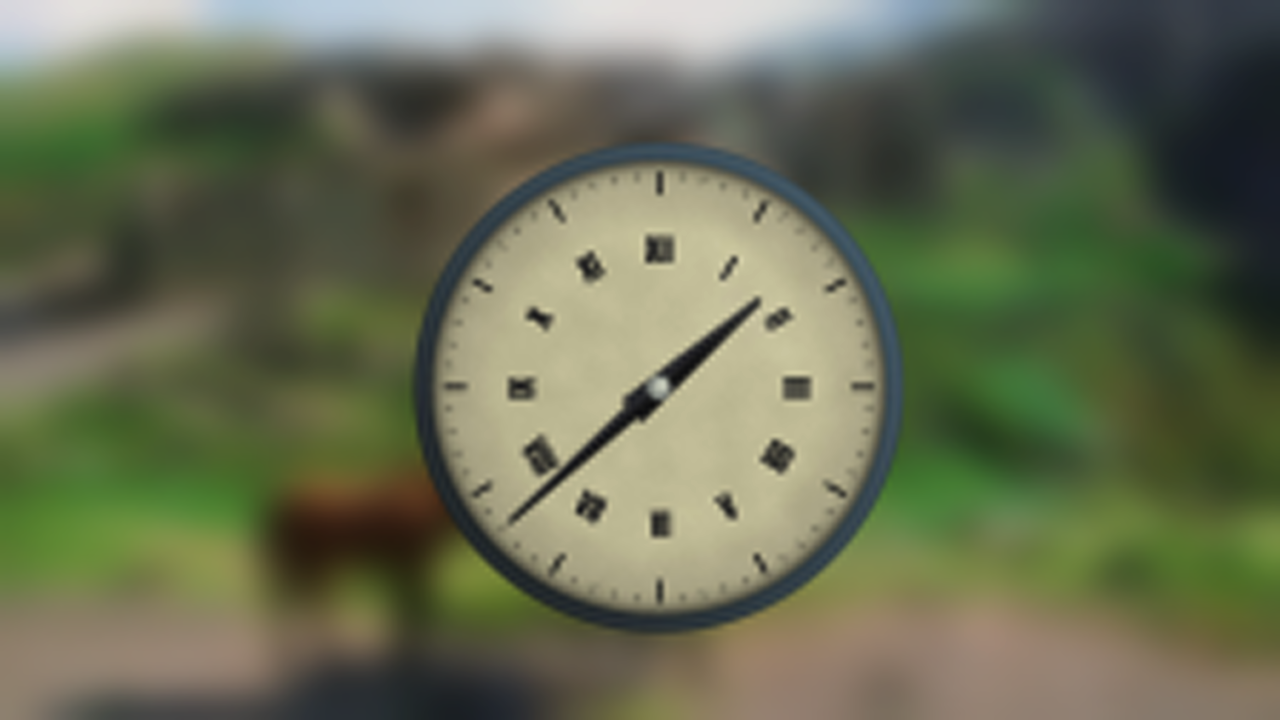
1:38
